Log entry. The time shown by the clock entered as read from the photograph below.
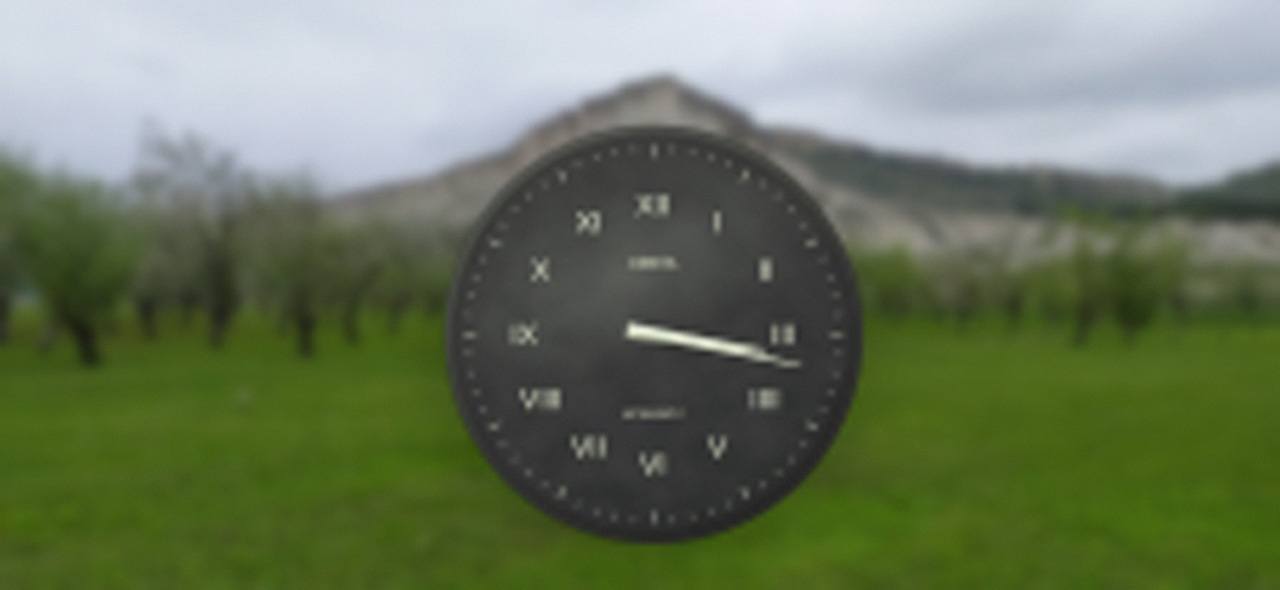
3:17
